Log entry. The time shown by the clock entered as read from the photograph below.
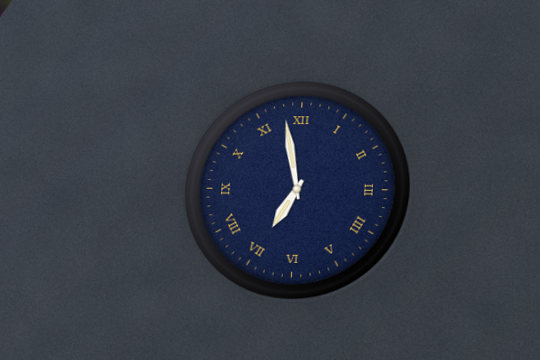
6:58
